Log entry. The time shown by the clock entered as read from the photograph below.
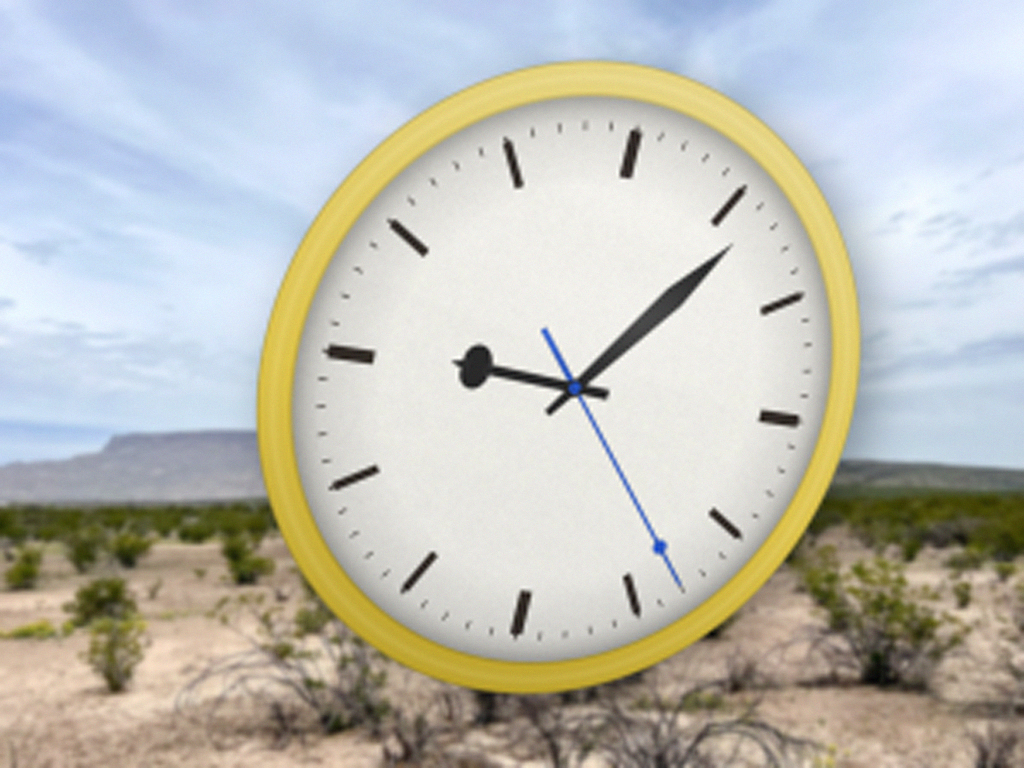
9:06:23
